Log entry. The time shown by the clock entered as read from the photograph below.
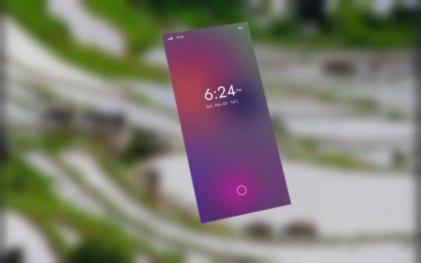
6:24
